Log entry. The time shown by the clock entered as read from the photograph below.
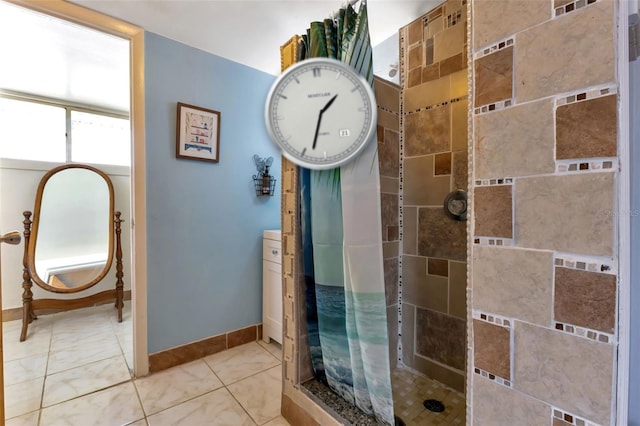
1:33
